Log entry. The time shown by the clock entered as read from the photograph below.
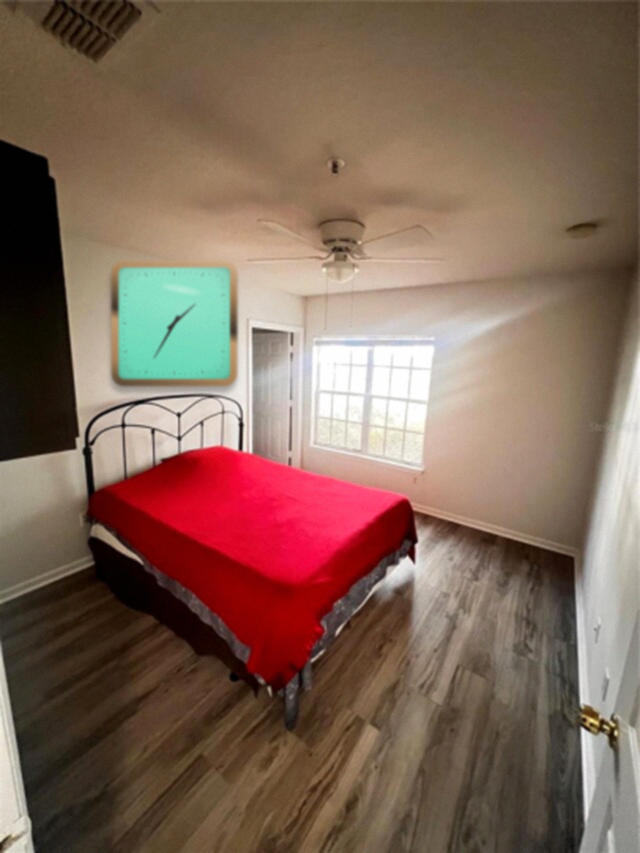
1:35
